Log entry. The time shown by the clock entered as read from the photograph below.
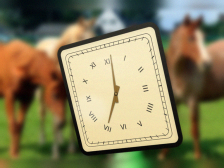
7:01
